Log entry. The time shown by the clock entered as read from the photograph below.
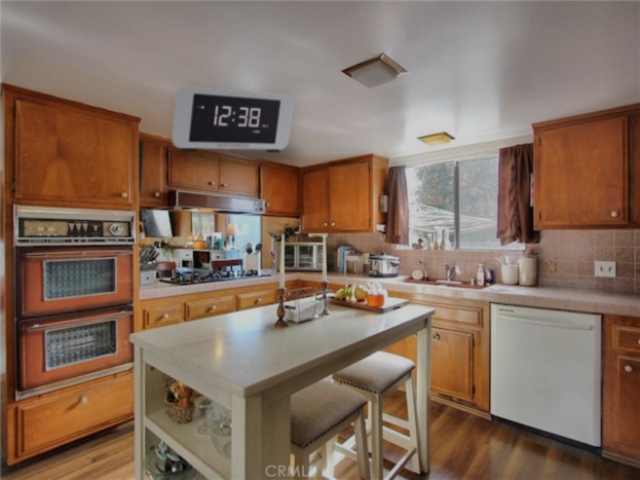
12:38
